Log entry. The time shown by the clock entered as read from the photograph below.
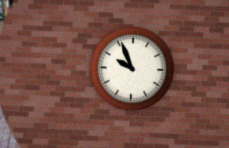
9:56
